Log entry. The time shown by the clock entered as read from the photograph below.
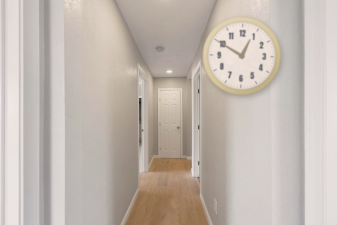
12:50
